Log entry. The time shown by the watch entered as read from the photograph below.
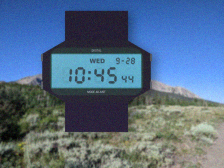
10:45:44
